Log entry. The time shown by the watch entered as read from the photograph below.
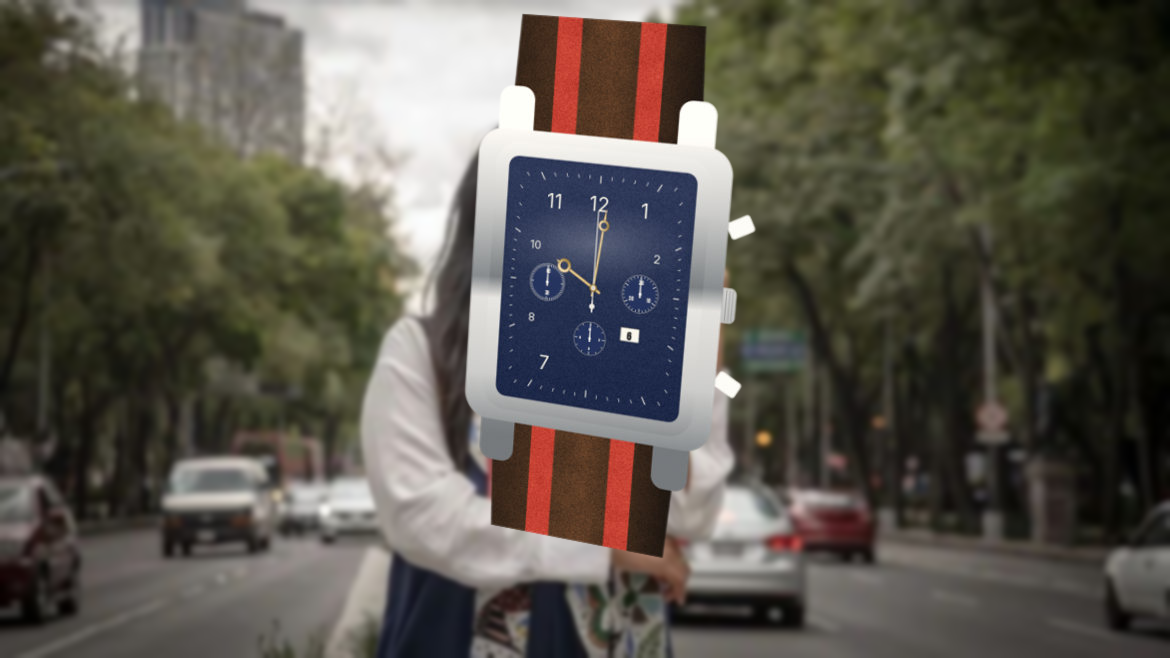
10:01
